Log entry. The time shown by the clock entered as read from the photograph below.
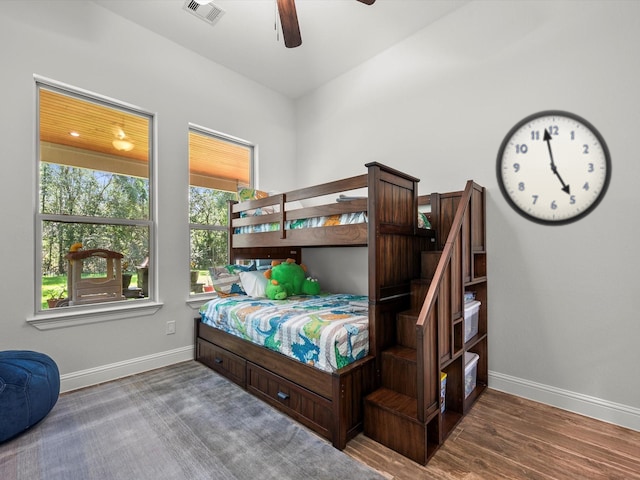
4:58
